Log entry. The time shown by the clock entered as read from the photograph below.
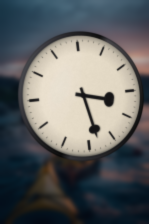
3:28
